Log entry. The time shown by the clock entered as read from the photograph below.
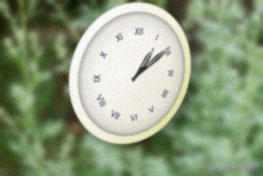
1:09
